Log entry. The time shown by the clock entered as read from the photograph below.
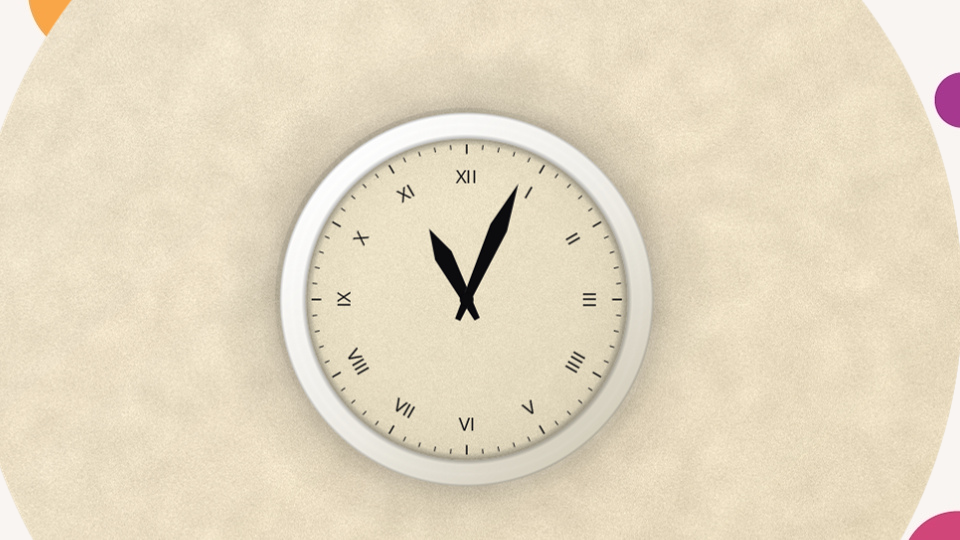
11:04
